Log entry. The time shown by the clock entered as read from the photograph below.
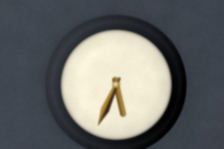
5:34
